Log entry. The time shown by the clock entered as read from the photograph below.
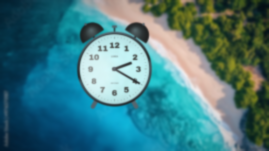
2:20
